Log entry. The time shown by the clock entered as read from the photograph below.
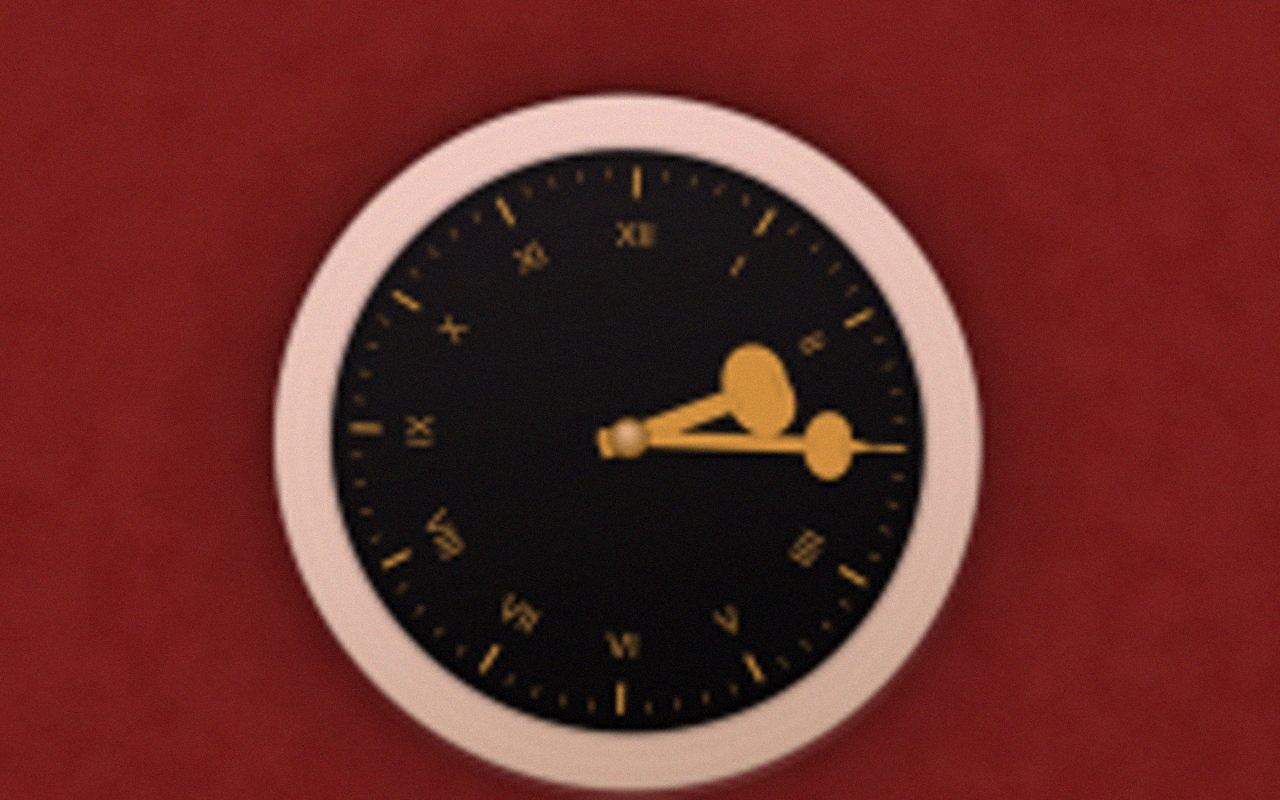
2:15
